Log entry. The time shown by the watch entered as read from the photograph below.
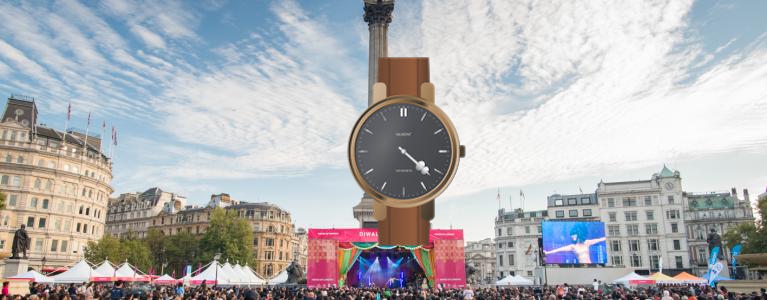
4:22
